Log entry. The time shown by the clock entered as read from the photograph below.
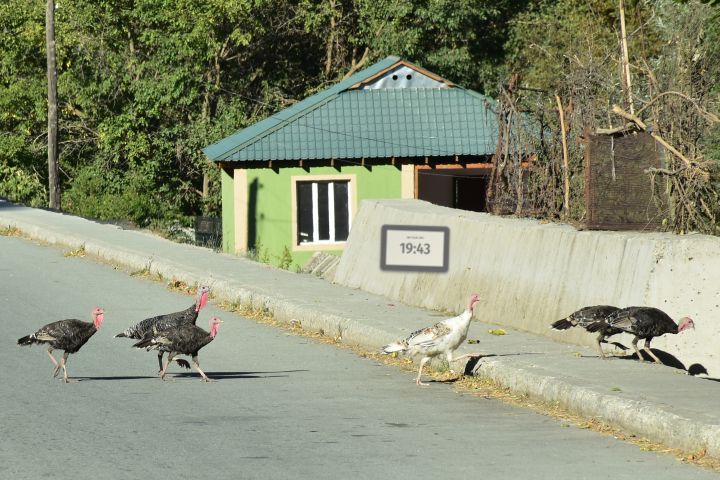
19:43
